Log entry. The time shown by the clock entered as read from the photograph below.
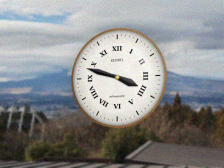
3:48
